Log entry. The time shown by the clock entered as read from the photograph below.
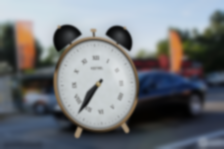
7:37
